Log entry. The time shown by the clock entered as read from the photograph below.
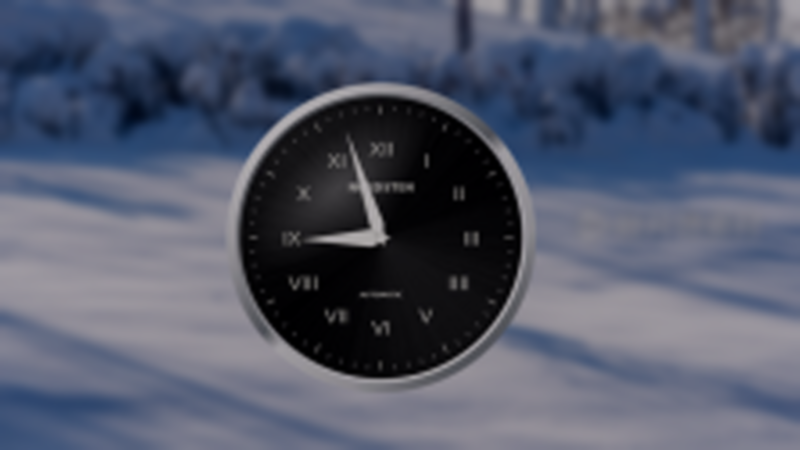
8:57
